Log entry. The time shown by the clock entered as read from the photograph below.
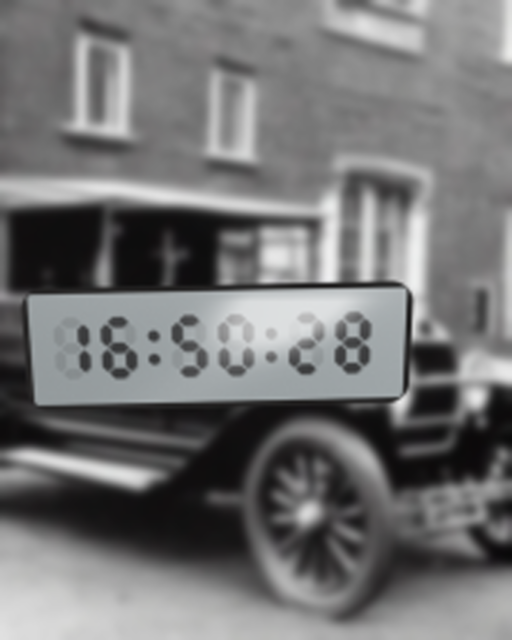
16:50:28
